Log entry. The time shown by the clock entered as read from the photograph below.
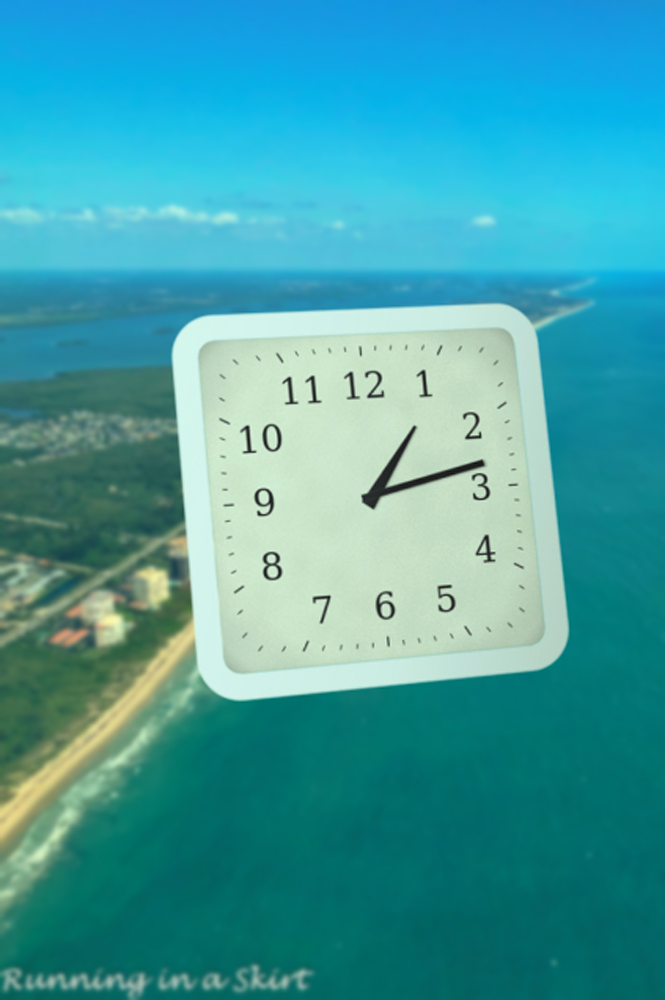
1:13
